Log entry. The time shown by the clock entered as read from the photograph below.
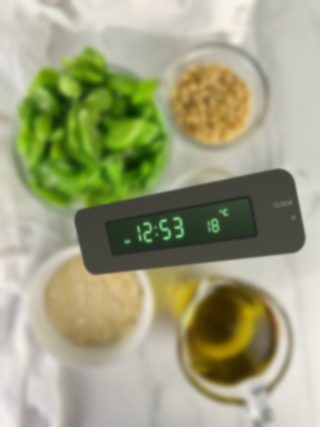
12:53
